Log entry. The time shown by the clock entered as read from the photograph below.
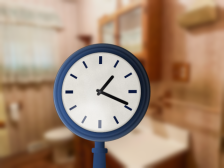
1:19
